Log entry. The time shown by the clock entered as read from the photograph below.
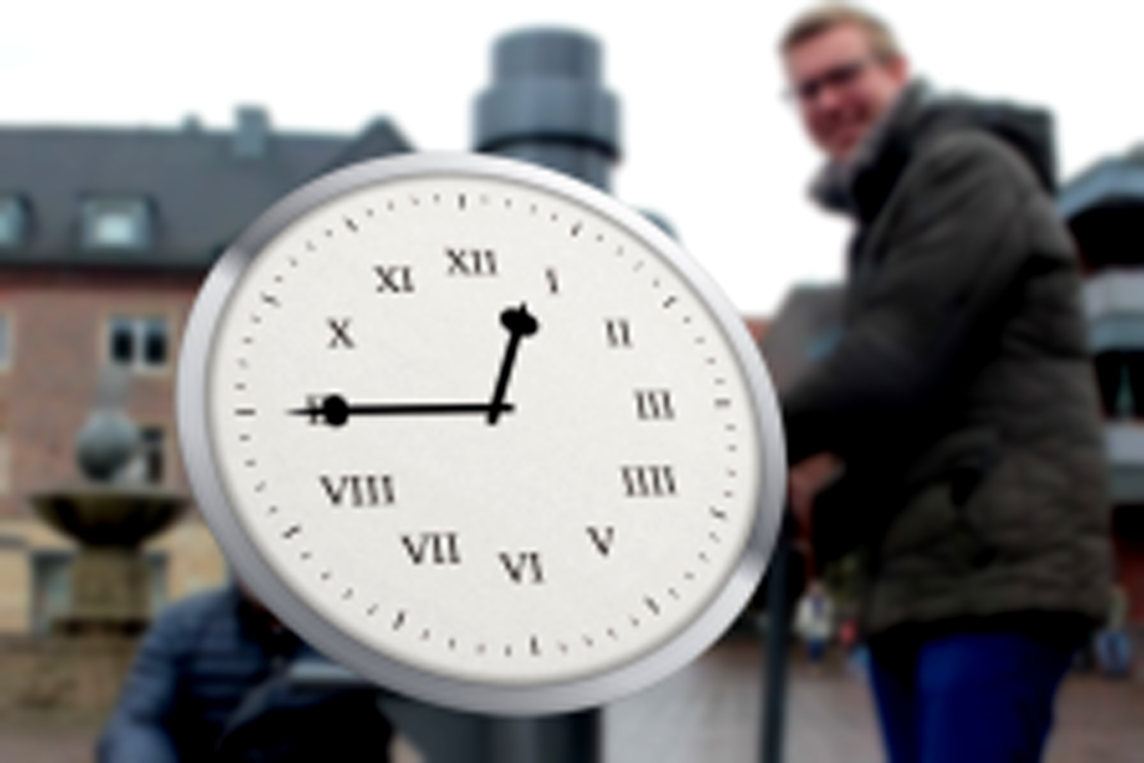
12:45
